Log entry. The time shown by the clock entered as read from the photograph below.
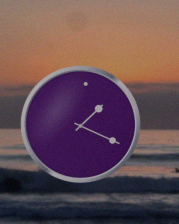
1:18
